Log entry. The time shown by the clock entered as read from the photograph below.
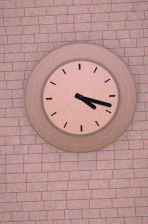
4:18
